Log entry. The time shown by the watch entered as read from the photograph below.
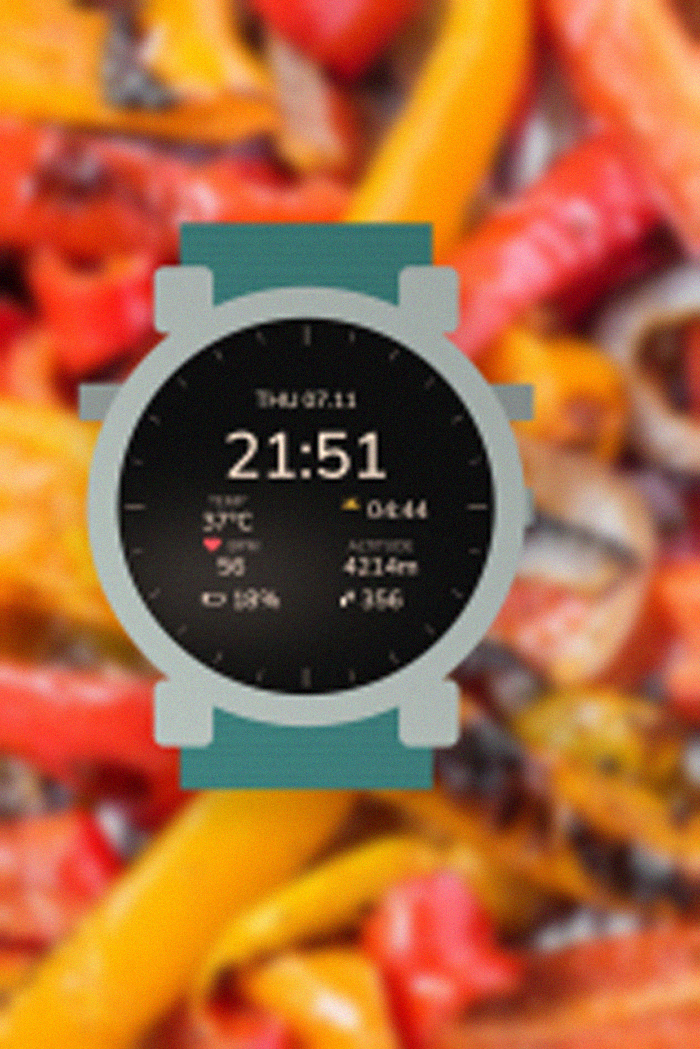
21:51
